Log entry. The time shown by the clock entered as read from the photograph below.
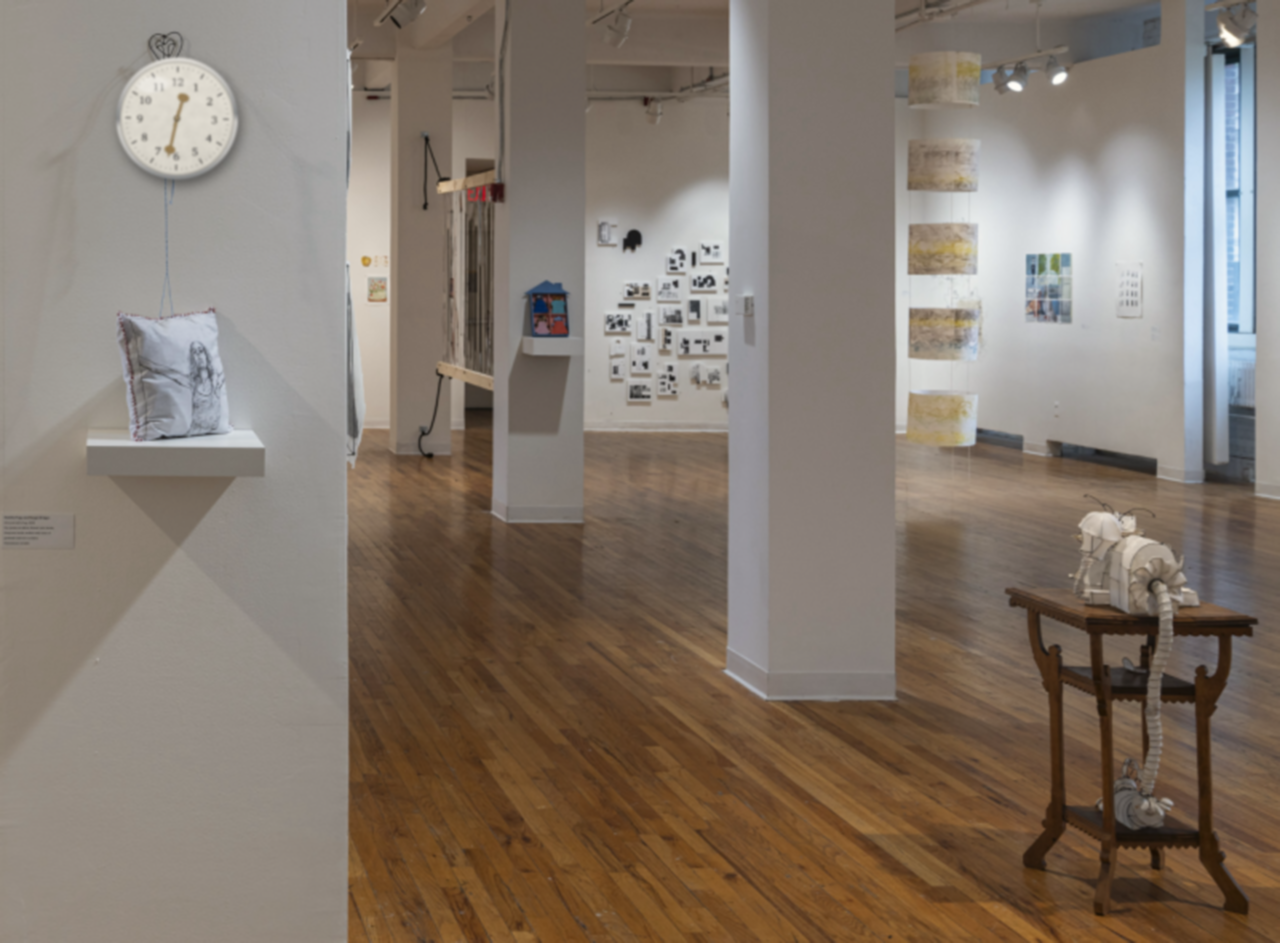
12:32
